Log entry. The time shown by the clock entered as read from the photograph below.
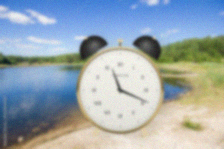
11:19
